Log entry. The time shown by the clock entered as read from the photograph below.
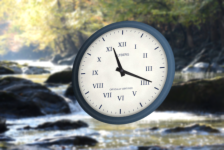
11:19
